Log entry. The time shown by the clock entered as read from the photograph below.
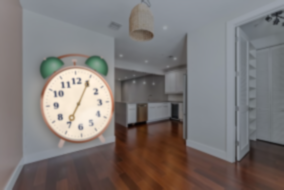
7:05
